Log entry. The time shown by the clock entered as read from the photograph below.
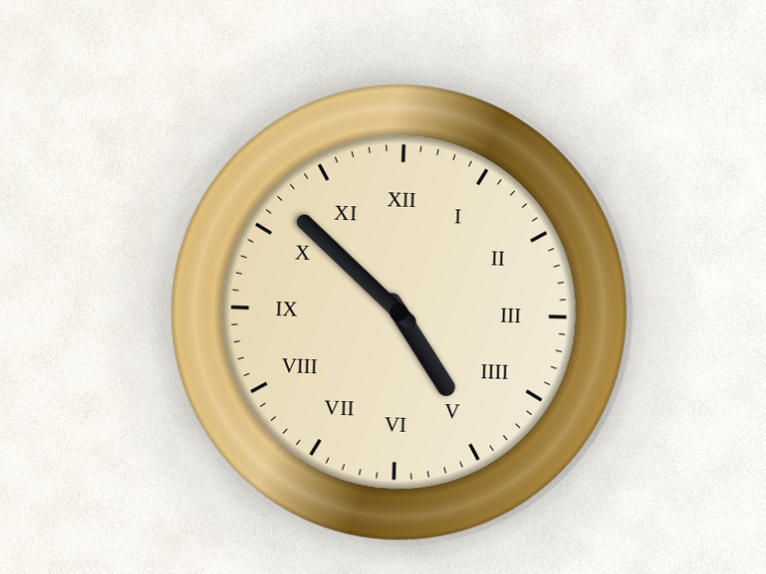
4:52
